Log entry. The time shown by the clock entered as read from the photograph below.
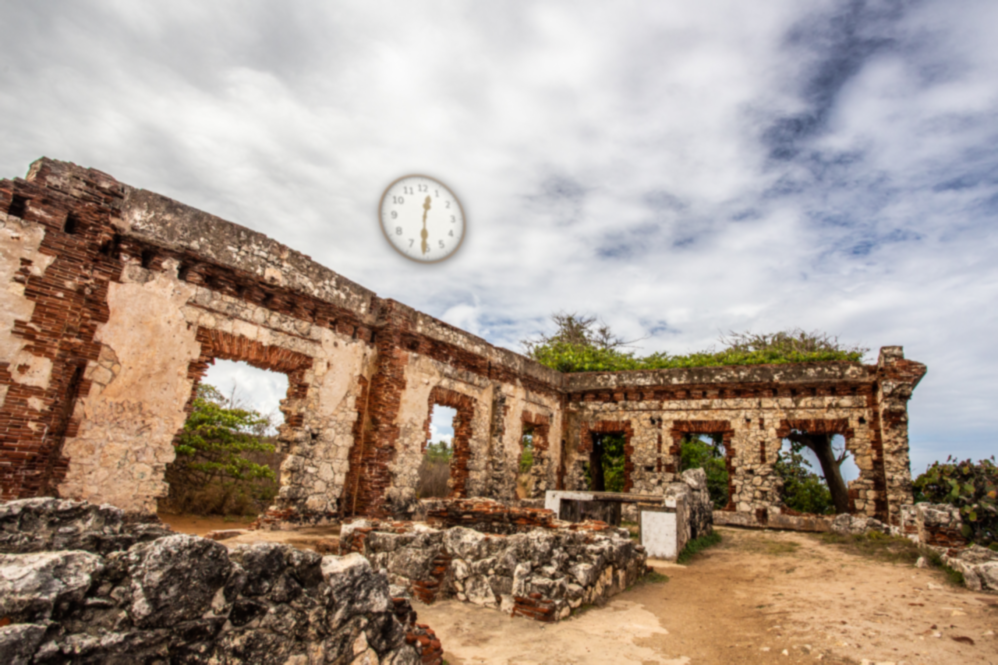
12:31
